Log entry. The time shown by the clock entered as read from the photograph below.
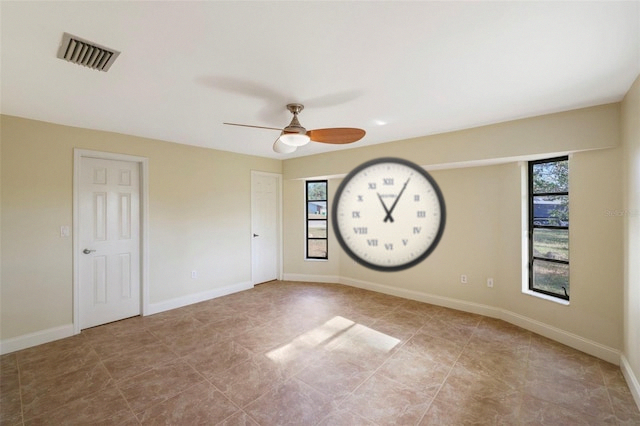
11:05
